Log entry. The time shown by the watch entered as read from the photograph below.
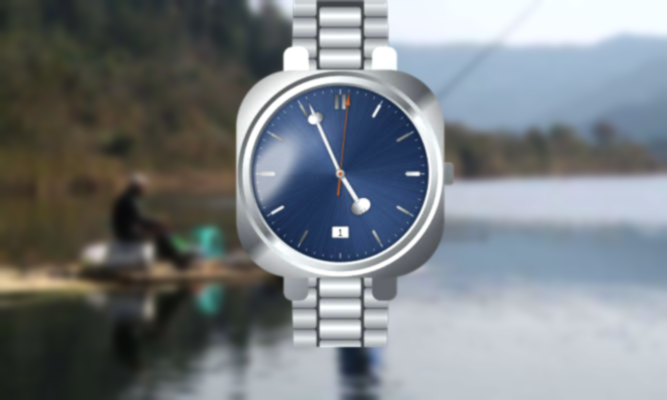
4:56:01
